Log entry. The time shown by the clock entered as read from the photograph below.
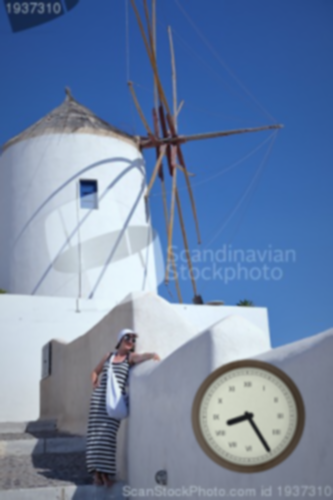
8:25
